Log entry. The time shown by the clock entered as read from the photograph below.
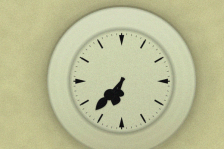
6:37
